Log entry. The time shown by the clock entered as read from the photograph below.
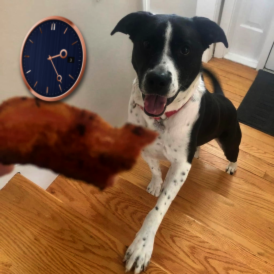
2:24
